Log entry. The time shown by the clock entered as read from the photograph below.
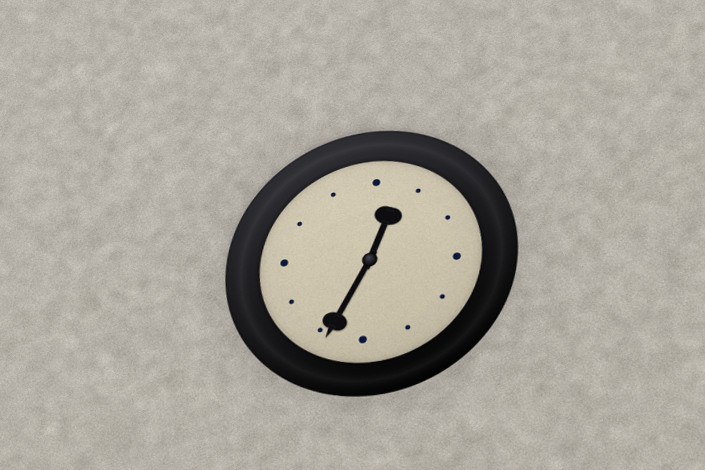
12:34
